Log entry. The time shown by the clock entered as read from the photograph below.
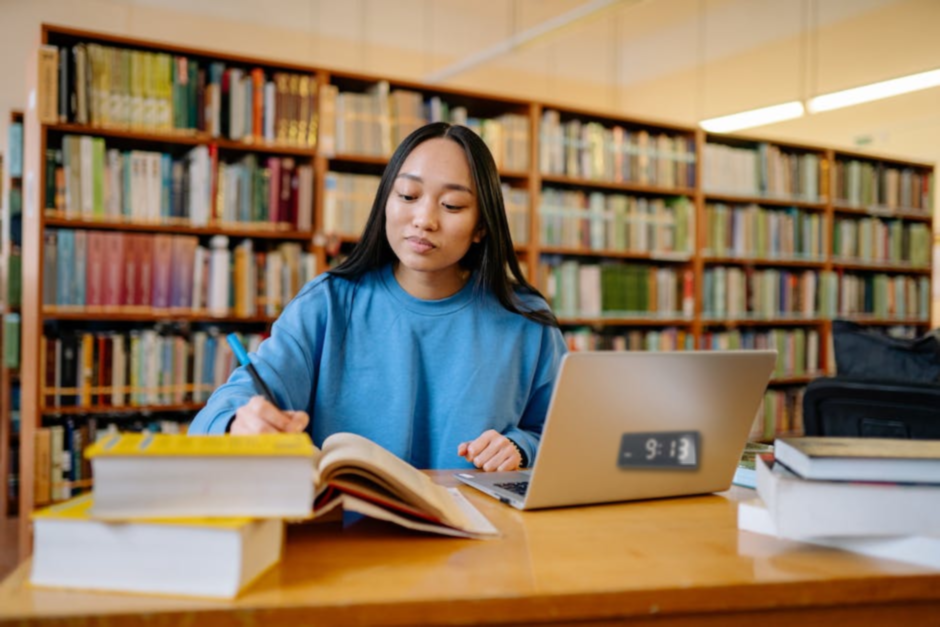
9:13
